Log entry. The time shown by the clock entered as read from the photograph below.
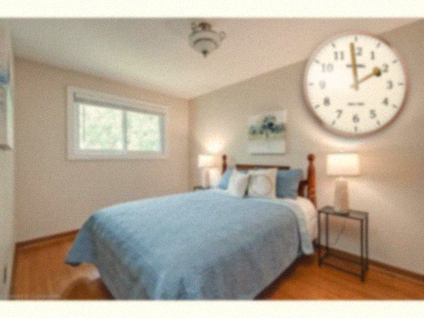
1:59
